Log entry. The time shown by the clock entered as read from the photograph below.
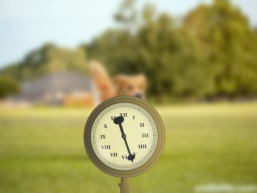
11:27
